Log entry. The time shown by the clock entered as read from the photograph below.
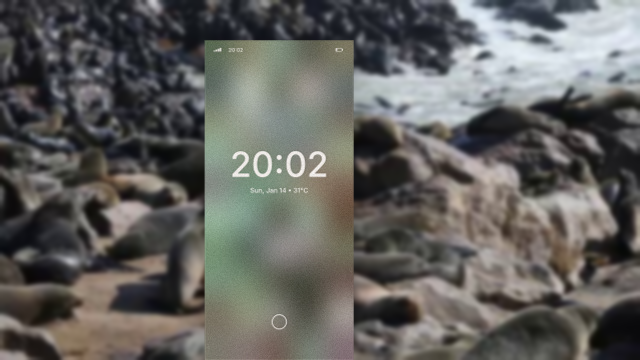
20:02
